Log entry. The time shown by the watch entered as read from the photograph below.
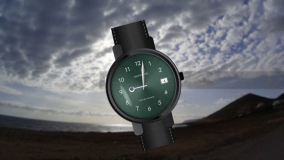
9:02
